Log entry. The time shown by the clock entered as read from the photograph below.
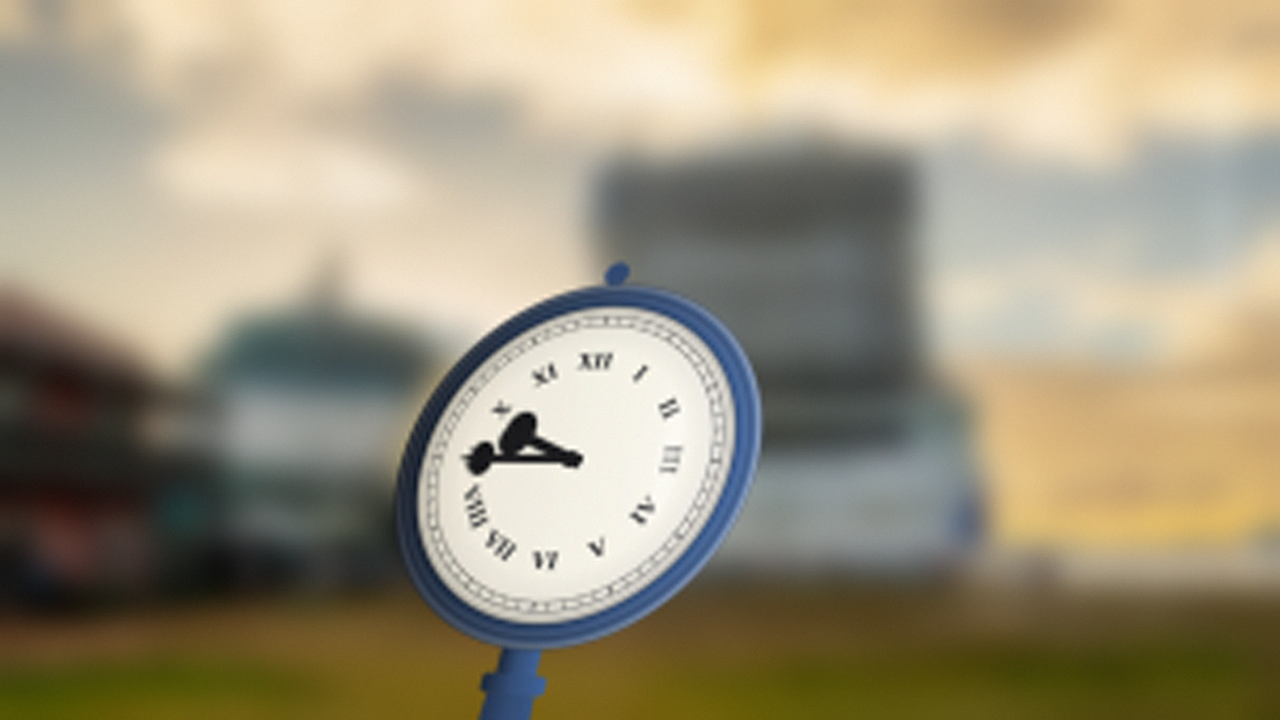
9:45
